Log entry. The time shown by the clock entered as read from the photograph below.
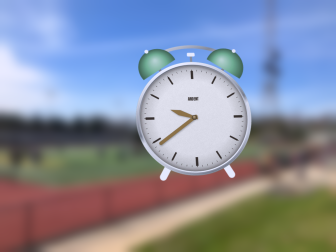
9:39
